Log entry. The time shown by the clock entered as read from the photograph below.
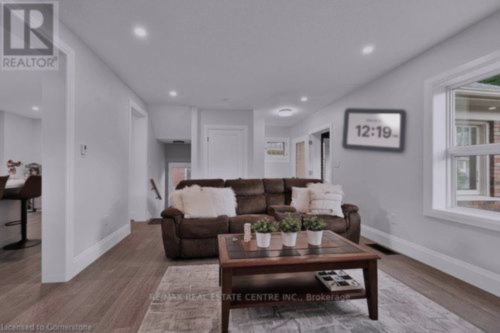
12:19
